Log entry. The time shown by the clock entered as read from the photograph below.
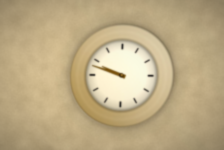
9:48
